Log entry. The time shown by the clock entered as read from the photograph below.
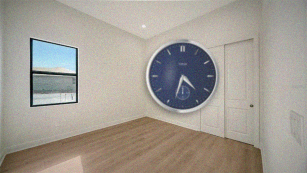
4:33
